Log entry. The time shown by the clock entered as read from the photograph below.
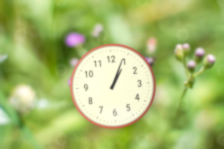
1:04
